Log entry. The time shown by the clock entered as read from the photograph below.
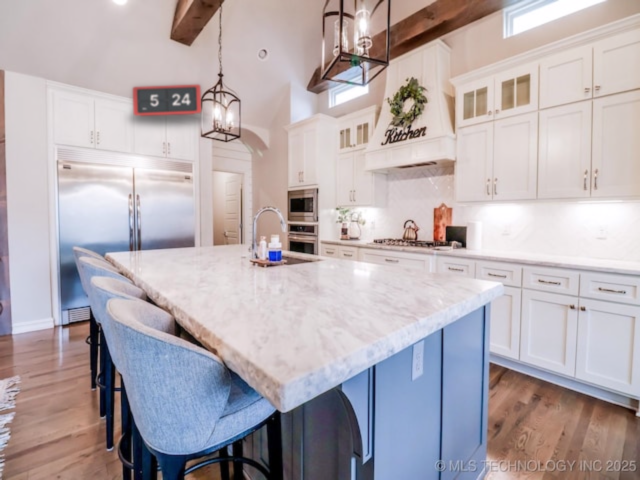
5:24
